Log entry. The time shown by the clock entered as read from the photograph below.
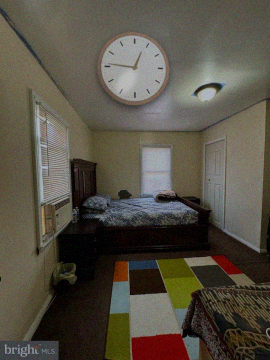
12:46
